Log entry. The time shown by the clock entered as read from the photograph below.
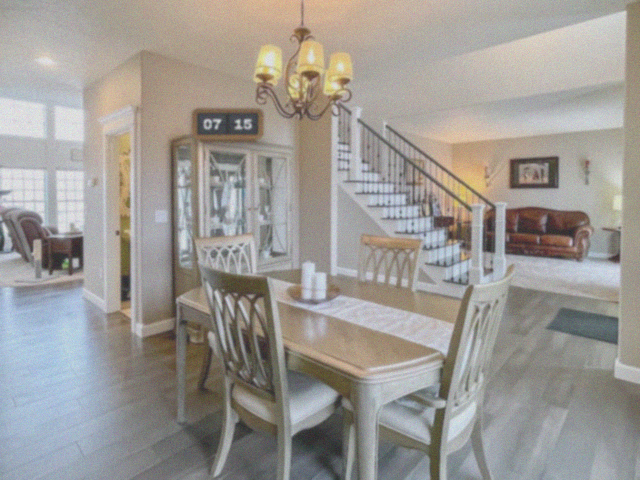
7:15
